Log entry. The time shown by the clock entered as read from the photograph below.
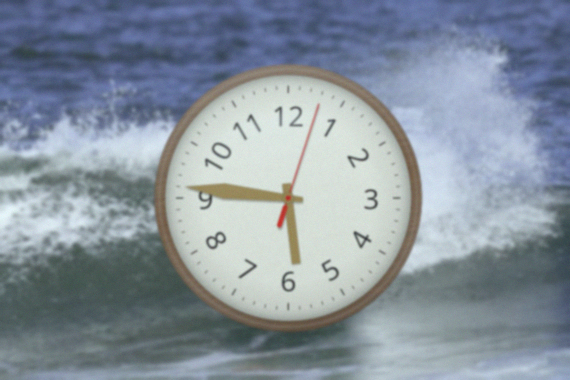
5:46:03
